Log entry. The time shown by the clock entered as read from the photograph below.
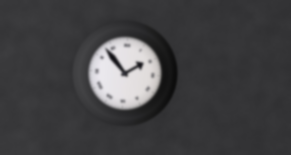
1:53
